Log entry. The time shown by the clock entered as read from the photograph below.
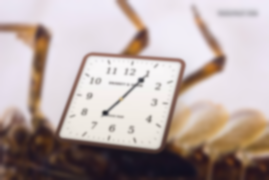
7:05
